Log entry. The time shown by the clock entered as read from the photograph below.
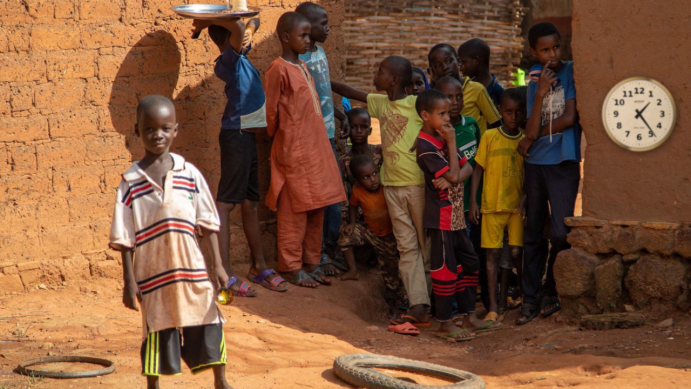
1:24
